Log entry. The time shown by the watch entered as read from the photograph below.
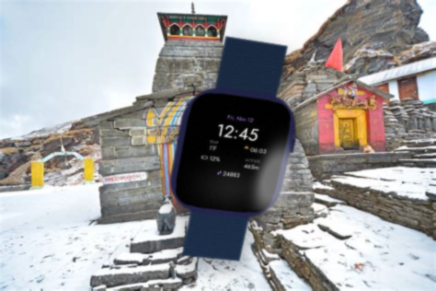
12:45
